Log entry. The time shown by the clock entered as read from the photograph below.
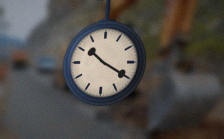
10:20
